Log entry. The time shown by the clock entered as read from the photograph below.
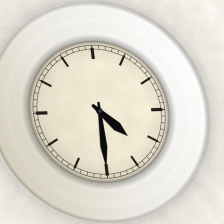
4:30
